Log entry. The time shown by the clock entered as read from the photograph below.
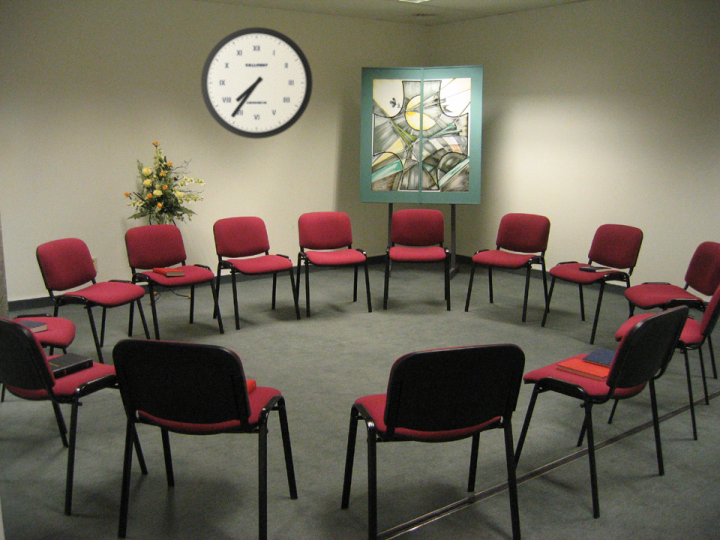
7:36
